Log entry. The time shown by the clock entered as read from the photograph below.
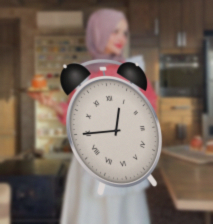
12:45
